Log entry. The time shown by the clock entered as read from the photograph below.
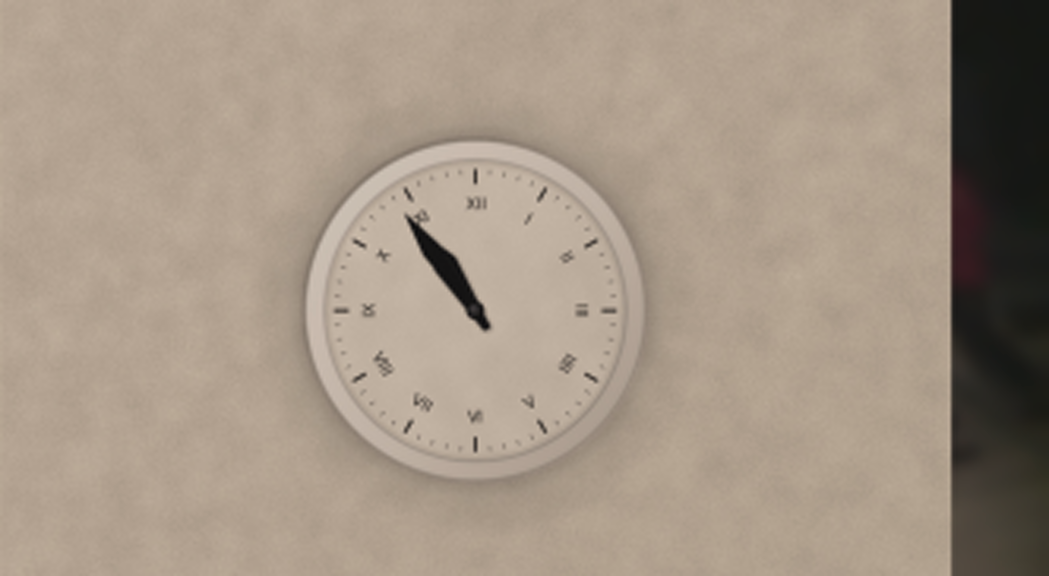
10:54
